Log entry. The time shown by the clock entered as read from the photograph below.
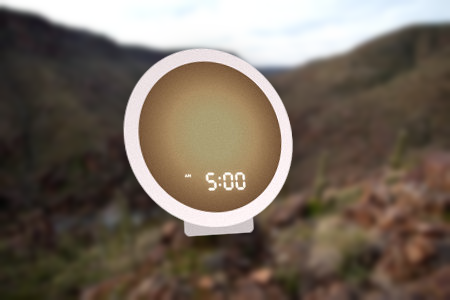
5:00
